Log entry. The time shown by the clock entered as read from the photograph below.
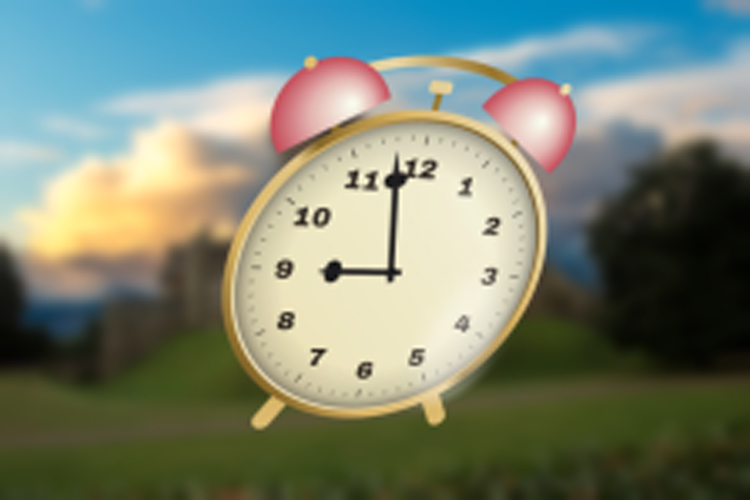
8:58
